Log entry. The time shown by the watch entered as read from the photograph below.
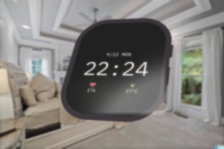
22:24
